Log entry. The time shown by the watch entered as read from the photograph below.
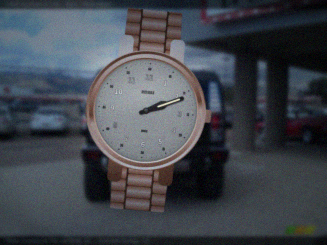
2:11
